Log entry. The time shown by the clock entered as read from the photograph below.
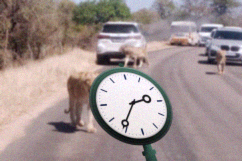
2:36
